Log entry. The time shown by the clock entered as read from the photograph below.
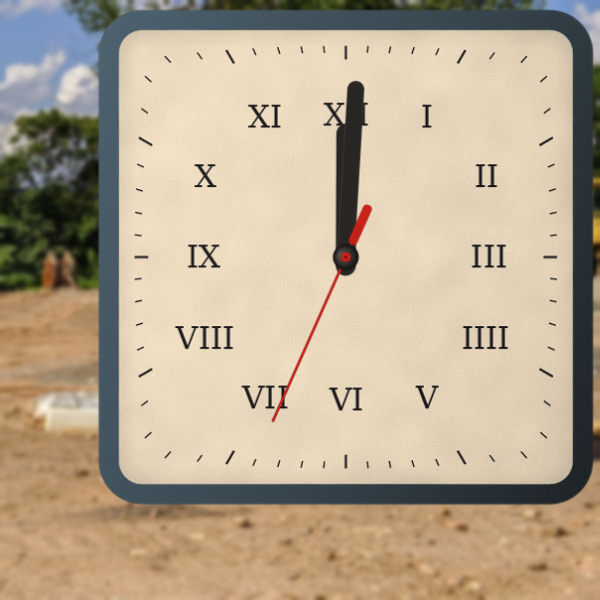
12:00:34
